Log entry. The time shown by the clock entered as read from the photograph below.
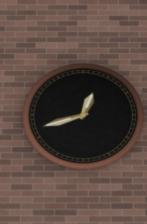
12:42
